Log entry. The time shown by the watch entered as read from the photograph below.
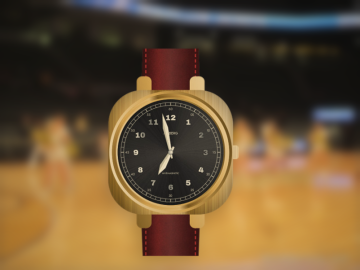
6:58
